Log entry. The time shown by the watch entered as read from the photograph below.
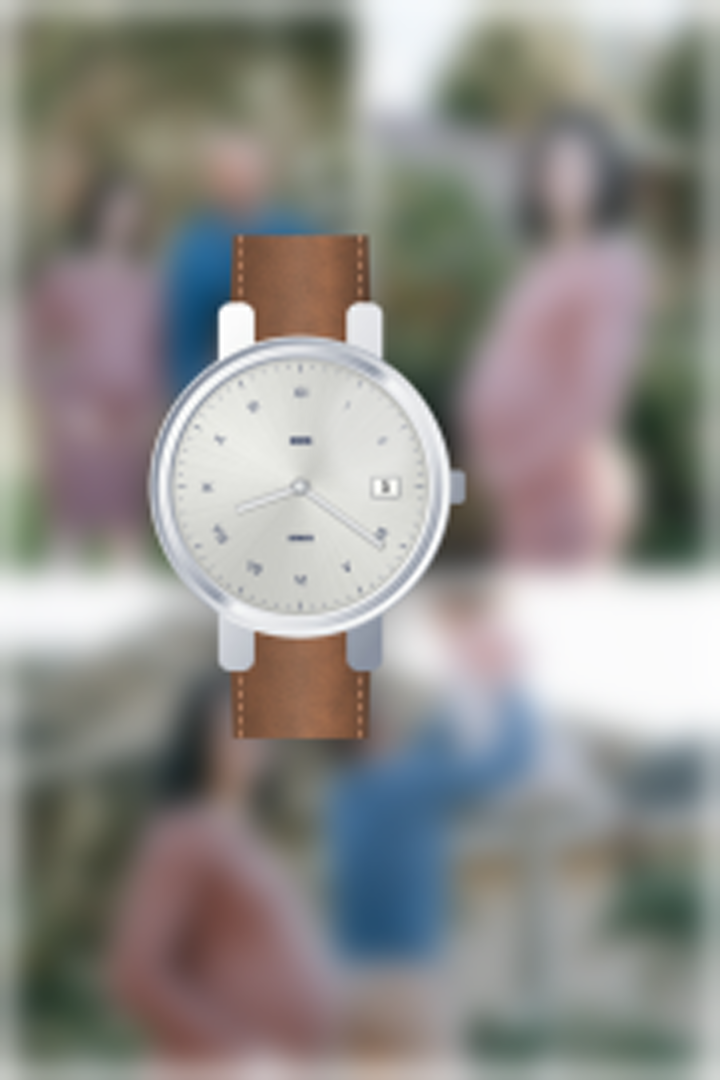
8:21
